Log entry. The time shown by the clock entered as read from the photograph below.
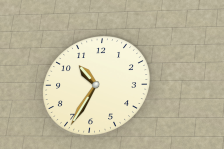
10:34
